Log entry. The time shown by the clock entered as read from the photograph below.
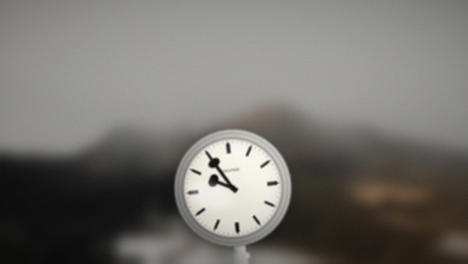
9:55
